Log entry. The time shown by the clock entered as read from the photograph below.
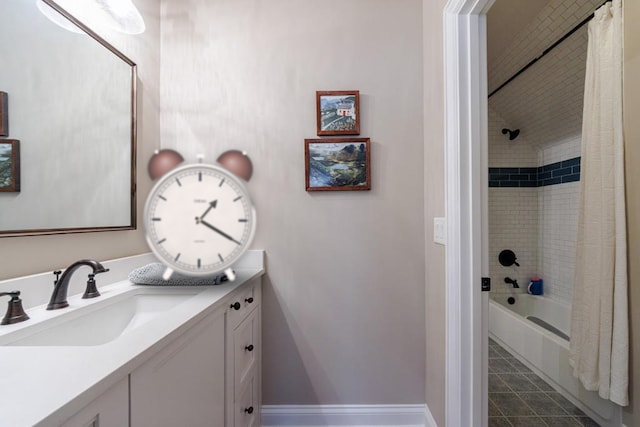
1:20
